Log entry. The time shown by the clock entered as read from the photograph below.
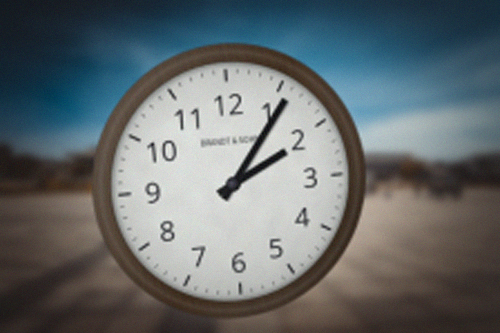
2:06
